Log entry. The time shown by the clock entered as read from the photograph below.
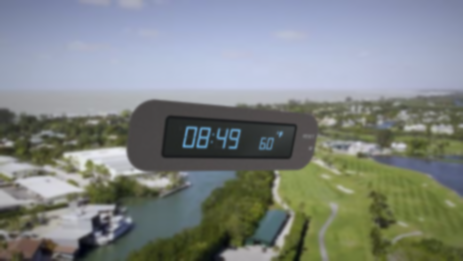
8:49
